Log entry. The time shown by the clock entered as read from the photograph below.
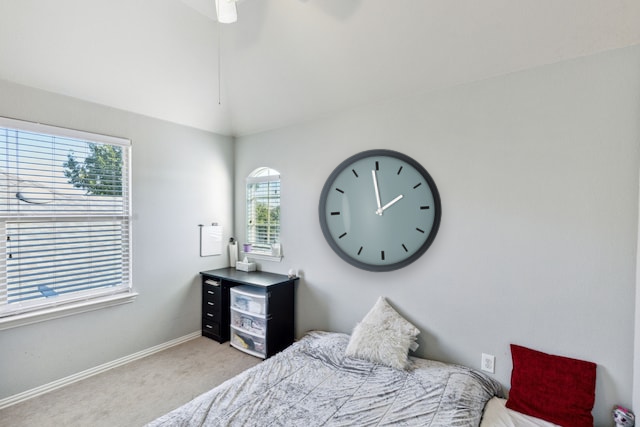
1:59
